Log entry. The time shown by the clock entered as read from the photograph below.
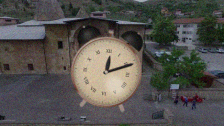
12:11
